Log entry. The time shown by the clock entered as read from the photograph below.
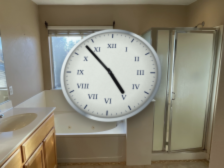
4:53
